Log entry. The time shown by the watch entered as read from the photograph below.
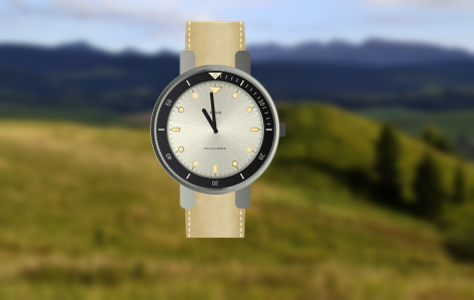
10:59
